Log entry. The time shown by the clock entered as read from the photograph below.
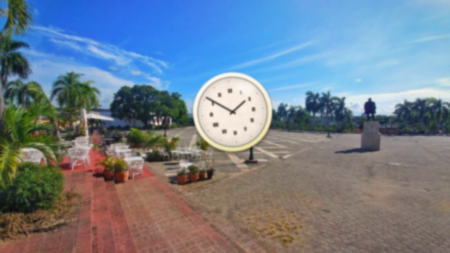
1:51
